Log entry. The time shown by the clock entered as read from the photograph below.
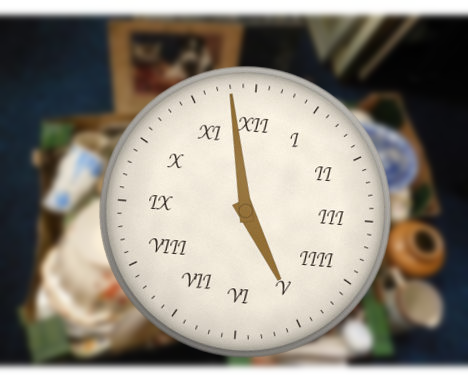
4:58
